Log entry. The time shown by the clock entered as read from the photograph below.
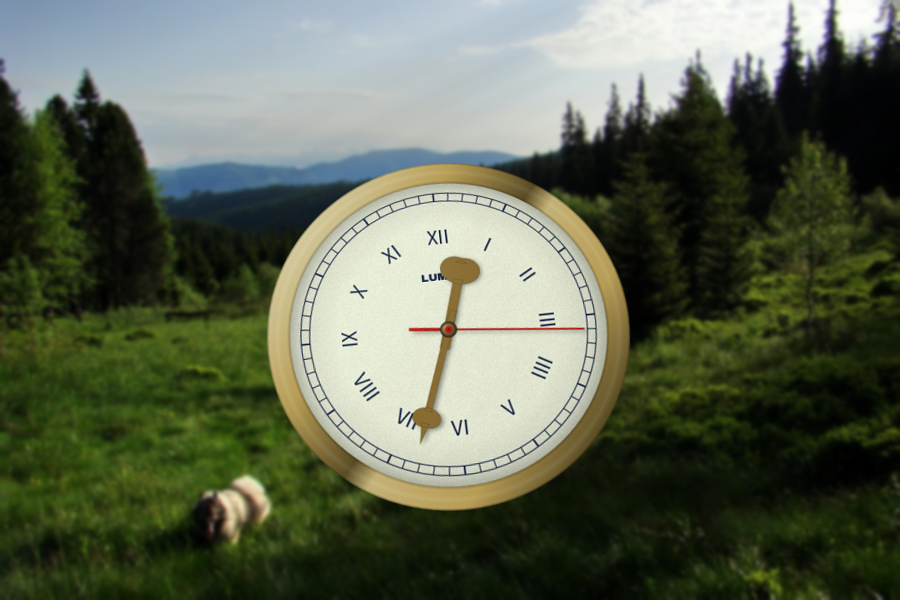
12:33:16
